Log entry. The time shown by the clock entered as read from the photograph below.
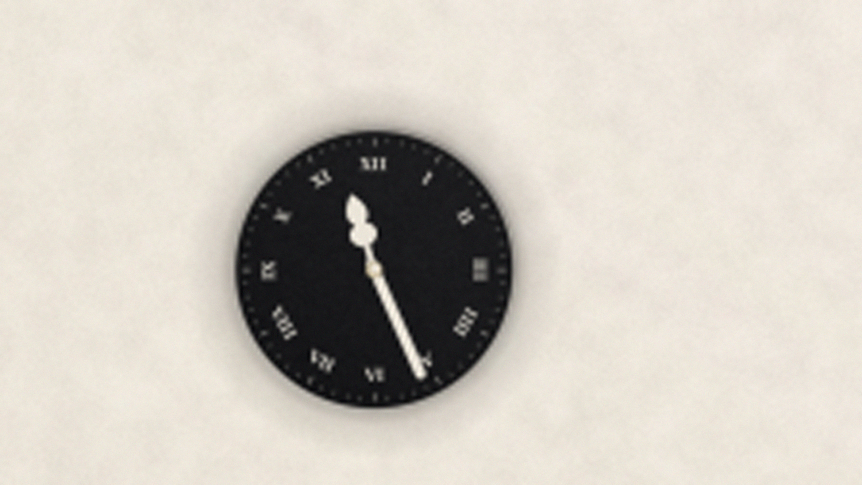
11:26
